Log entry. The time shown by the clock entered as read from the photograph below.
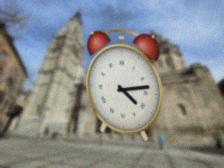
4:13
